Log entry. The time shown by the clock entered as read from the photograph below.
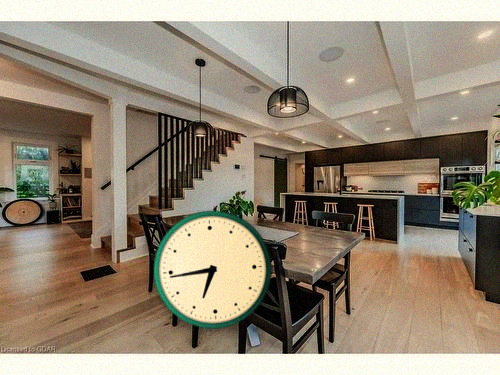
6:44
